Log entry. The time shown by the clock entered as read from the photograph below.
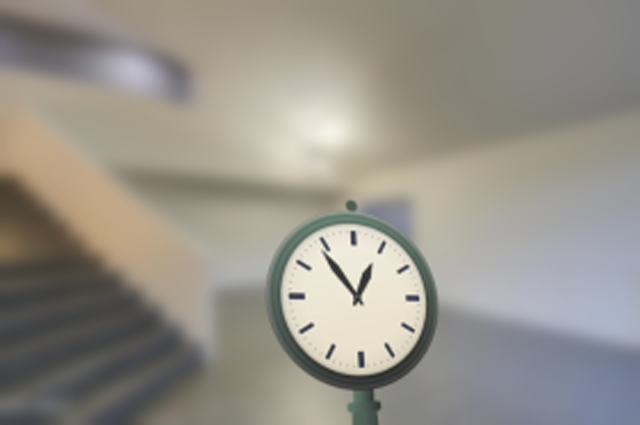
12:54
